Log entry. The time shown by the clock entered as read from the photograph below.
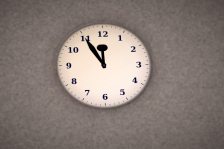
11:55
